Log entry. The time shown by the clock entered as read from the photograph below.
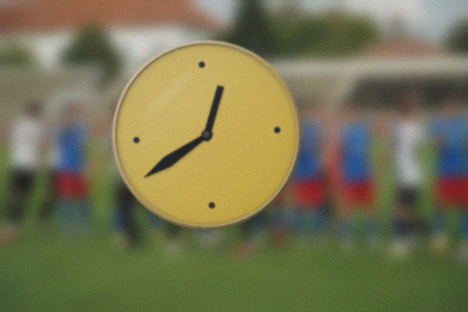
12:40
